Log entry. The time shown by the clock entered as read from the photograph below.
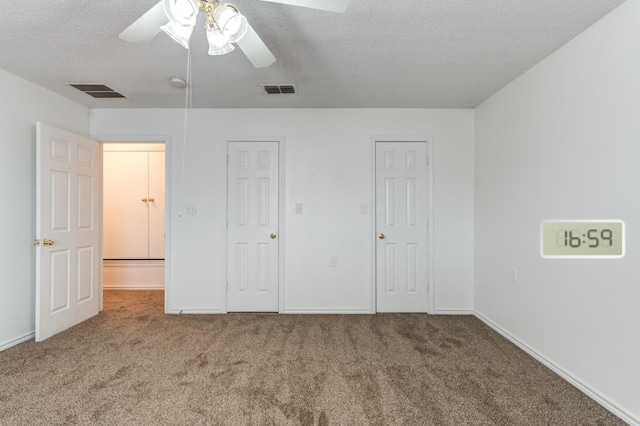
16:59
